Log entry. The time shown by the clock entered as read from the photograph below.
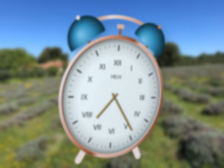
7:24
